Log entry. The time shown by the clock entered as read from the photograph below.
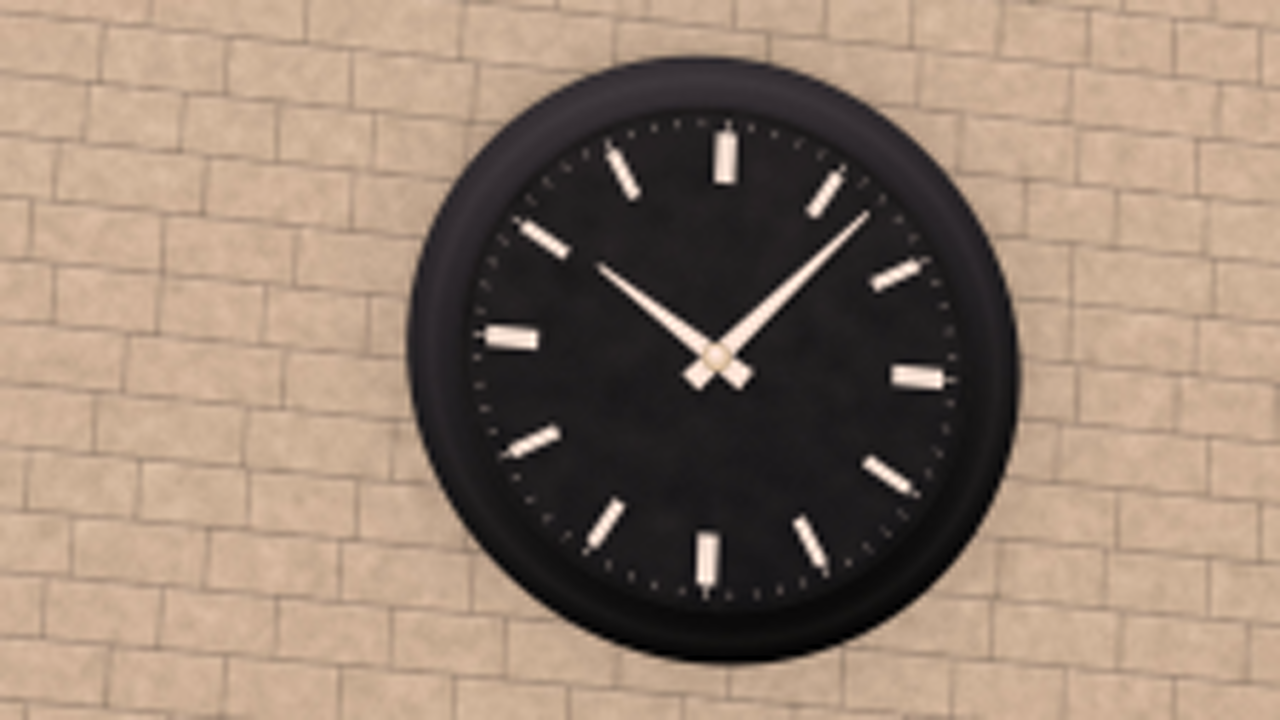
10:07
